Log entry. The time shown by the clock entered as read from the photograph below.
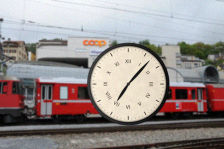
7:07
